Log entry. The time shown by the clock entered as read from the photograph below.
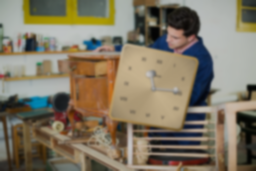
11:14
